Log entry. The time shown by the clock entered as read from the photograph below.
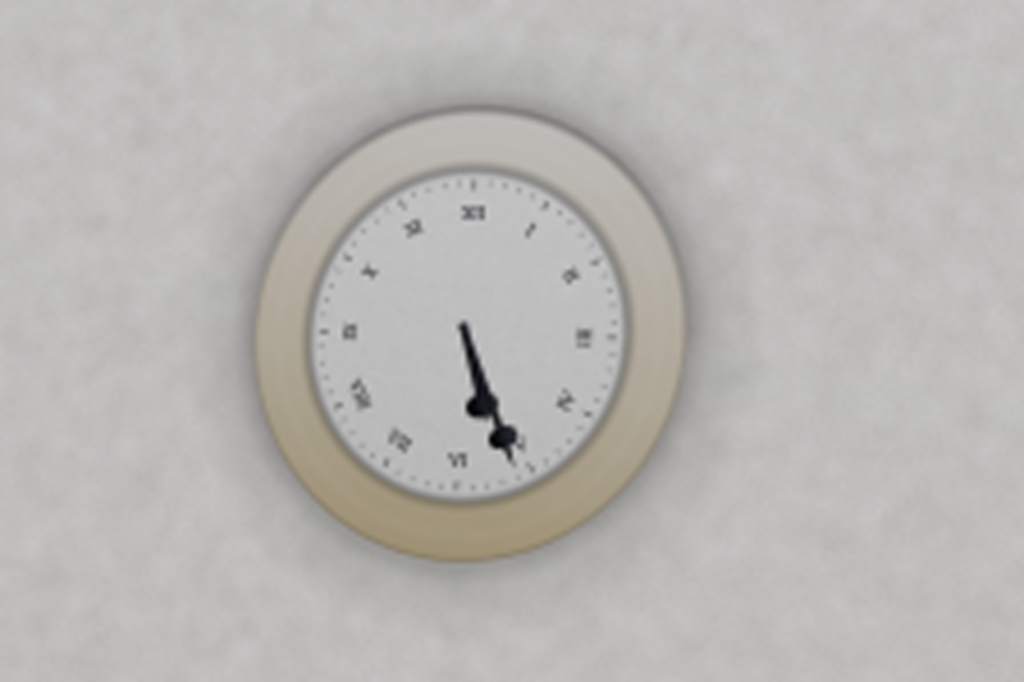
5:26
